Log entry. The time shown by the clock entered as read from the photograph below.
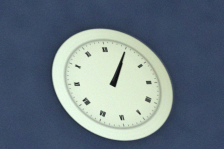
1:05
